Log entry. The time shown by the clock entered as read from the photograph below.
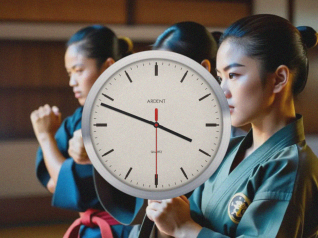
3:48:30
